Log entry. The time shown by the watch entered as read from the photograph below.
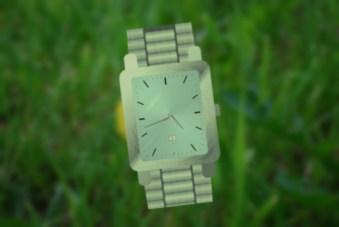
4:42
